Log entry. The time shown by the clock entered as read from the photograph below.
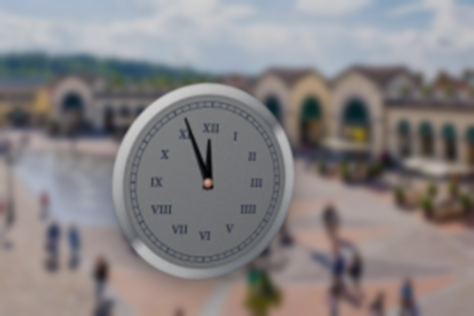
11:56
